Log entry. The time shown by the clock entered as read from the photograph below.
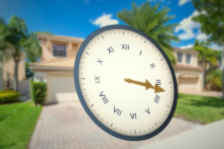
3:17
